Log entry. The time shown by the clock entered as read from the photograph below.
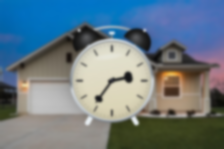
2:36
